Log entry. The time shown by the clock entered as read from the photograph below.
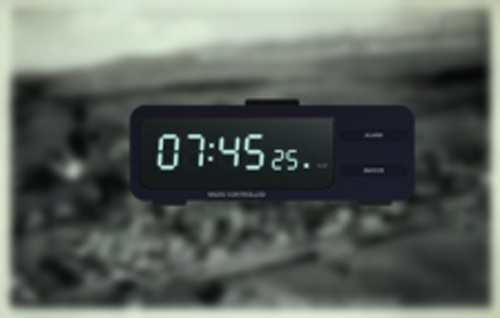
7:45:25
